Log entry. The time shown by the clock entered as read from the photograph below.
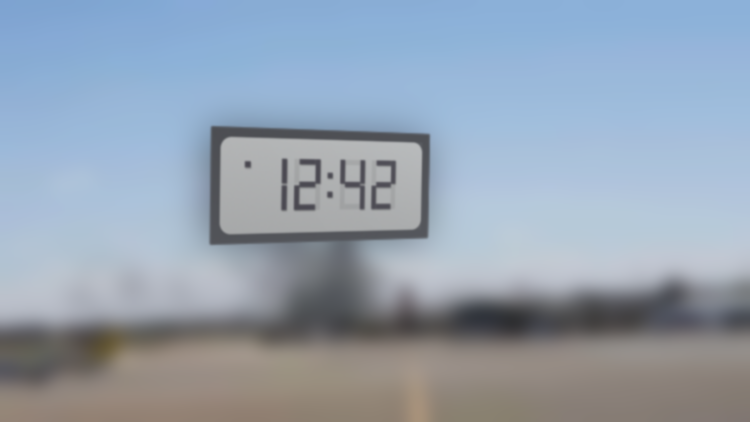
12:42
